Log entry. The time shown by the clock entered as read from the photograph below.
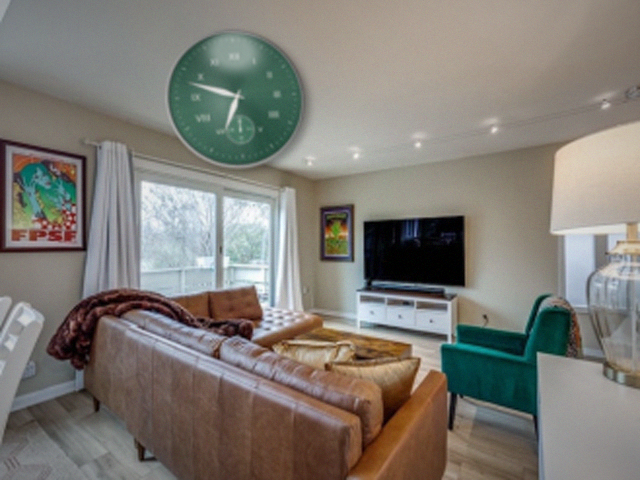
6:48
